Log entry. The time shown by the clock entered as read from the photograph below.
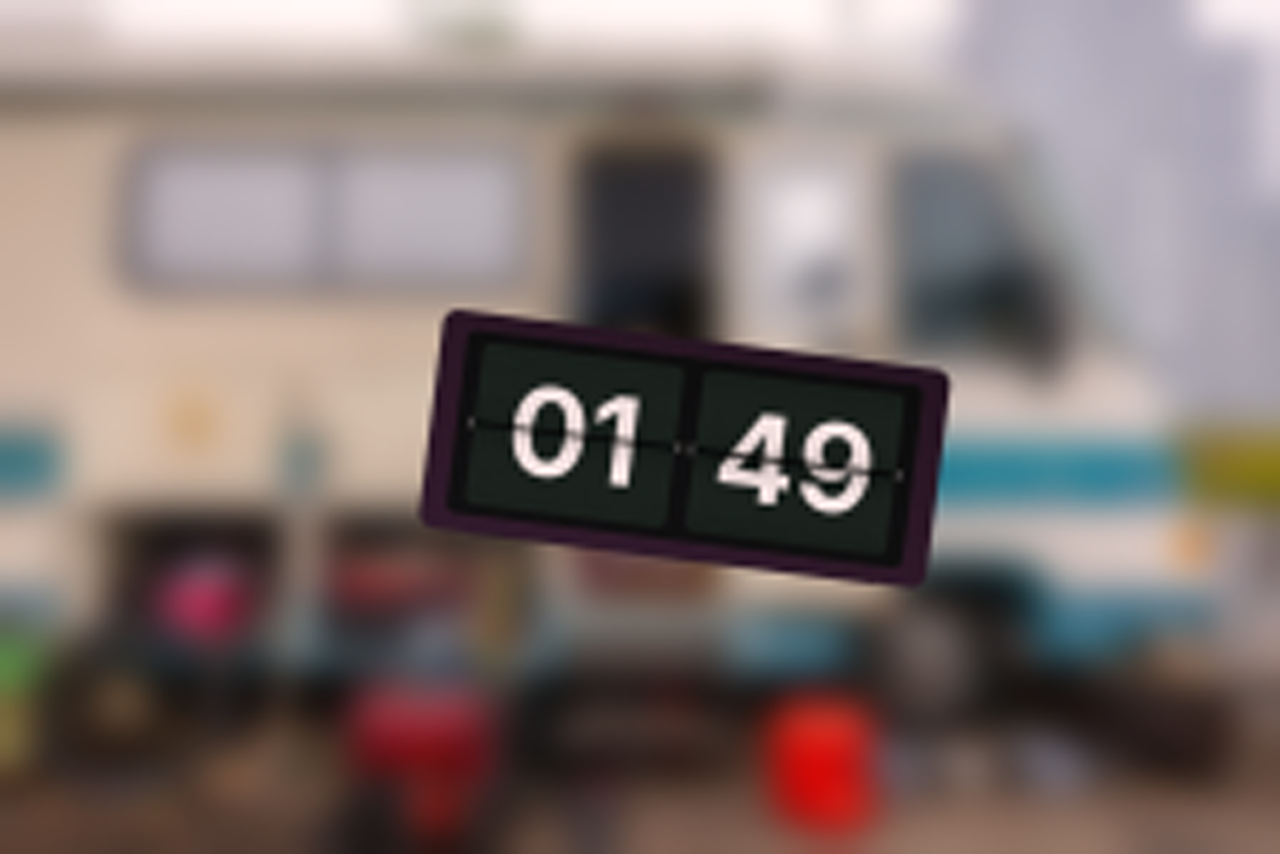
1:49
